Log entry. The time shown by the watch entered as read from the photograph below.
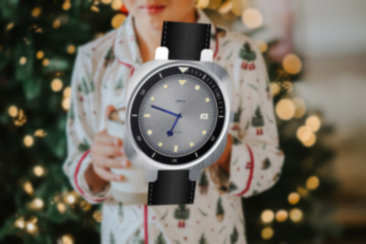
6:48
